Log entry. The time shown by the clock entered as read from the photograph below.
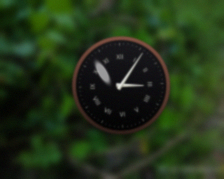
3:06
